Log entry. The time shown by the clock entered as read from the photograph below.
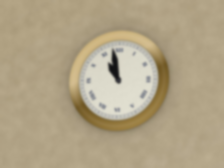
10:58
